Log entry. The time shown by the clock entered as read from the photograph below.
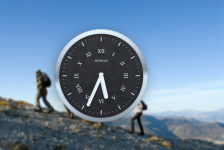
5:34
